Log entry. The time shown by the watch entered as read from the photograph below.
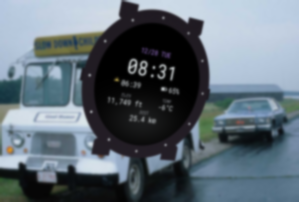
8:31
